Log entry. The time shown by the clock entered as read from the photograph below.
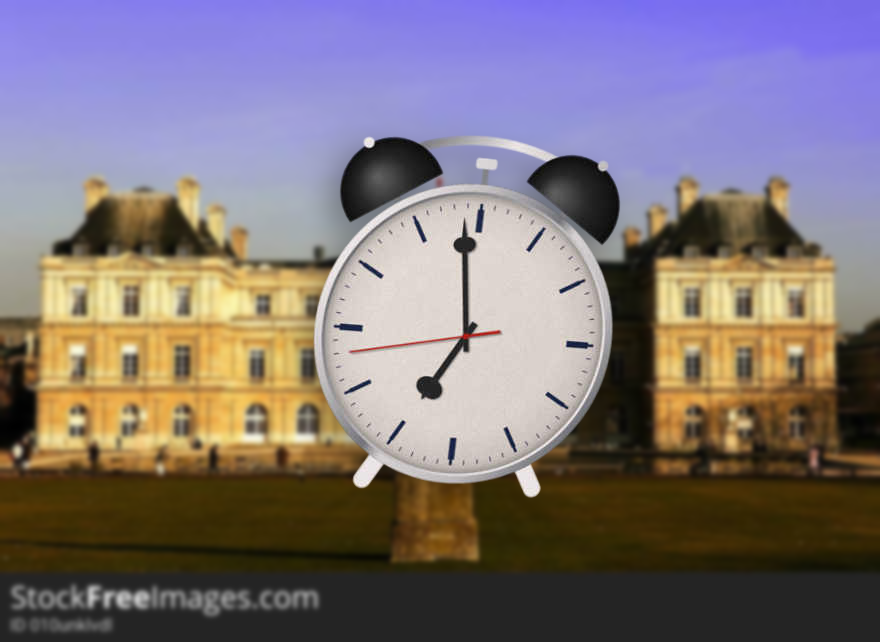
6:58:43
